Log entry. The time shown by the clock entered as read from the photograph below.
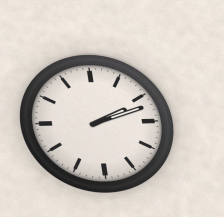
2:12
